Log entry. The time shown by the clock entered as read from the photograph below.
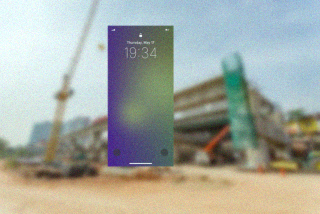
19:34
